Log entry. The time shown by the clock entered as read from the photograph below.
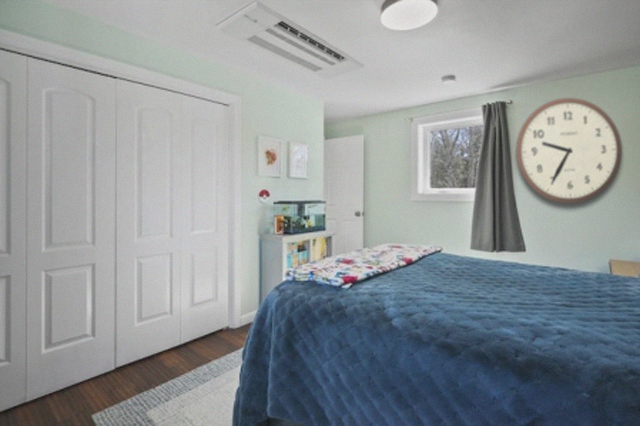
9:35
